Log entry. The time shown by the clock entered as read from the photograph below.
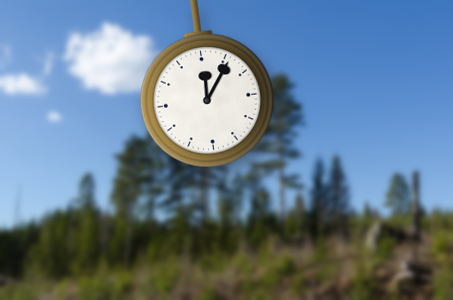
12:06
